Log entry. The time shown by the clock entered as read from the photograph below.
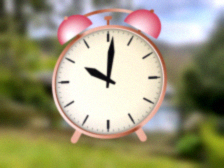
10:01
